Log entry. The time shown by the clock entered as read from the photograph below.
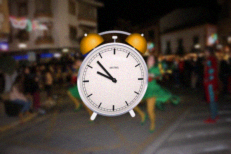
9:53
